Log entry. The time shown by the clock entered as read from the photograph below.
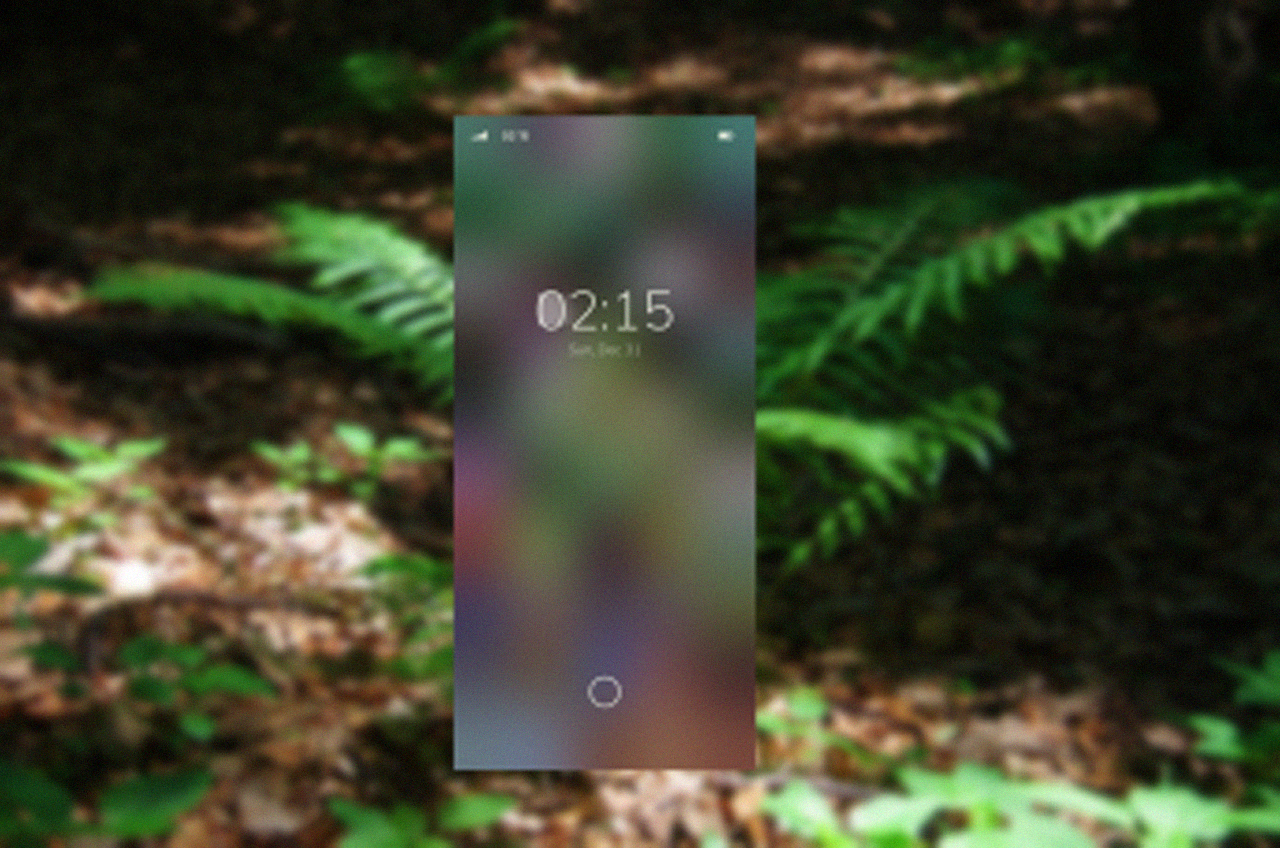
2:15
